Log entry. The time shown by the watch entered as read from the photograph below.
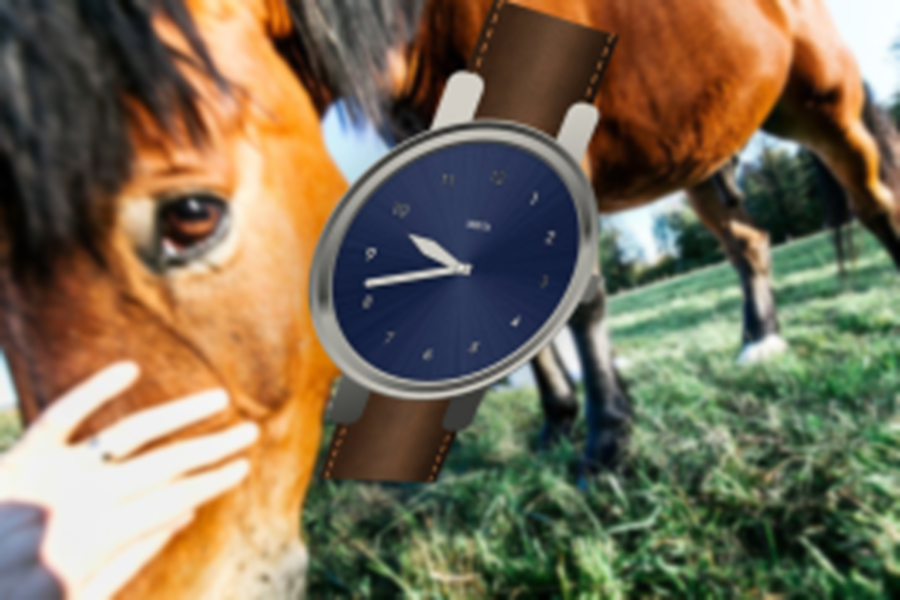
9:42
